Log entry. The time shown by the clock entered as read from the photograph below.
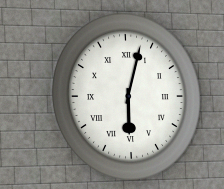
6:03
